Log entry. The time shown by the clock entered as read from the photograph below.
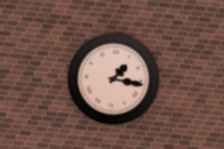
1:16
